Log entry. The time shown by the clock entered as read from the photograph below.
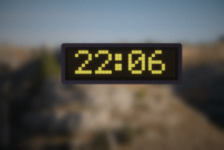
22:06
